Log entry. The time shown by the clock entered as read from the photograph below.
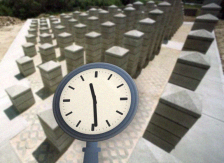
11:29
